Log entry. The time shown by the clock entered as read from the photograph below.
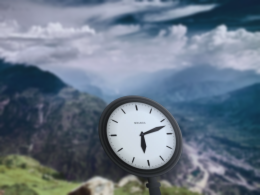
6:12
